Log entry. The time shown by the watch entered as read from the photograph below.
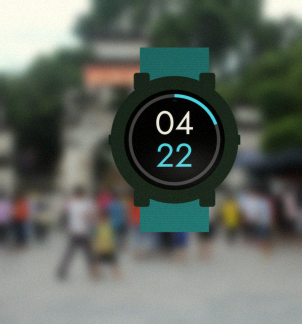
4:22
